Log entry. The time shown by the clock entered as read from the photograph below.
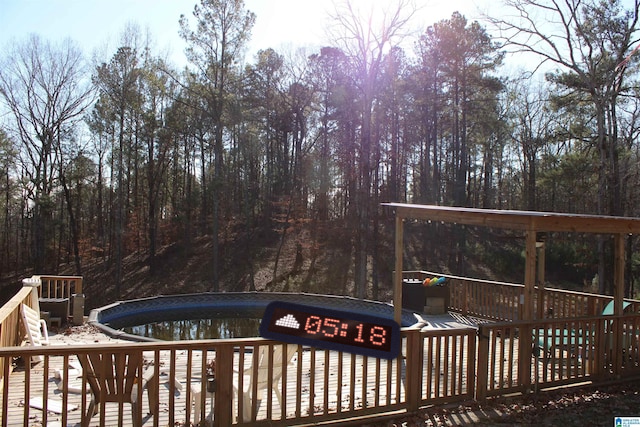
5:18
